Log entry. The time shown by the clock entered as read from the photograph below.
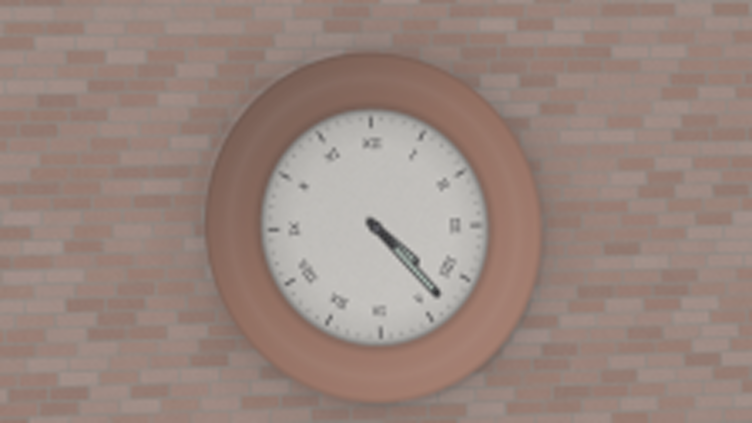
4:23
